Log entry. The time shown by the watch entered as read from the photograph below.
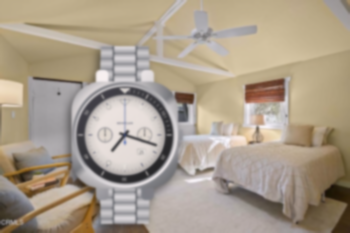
7:18
